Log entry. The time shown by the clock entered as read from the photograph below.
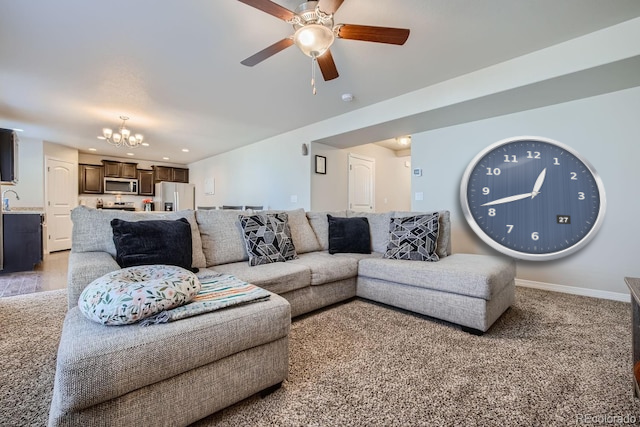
12:42
